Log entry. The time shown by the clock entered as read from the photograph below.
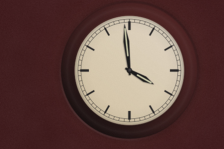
3:59
